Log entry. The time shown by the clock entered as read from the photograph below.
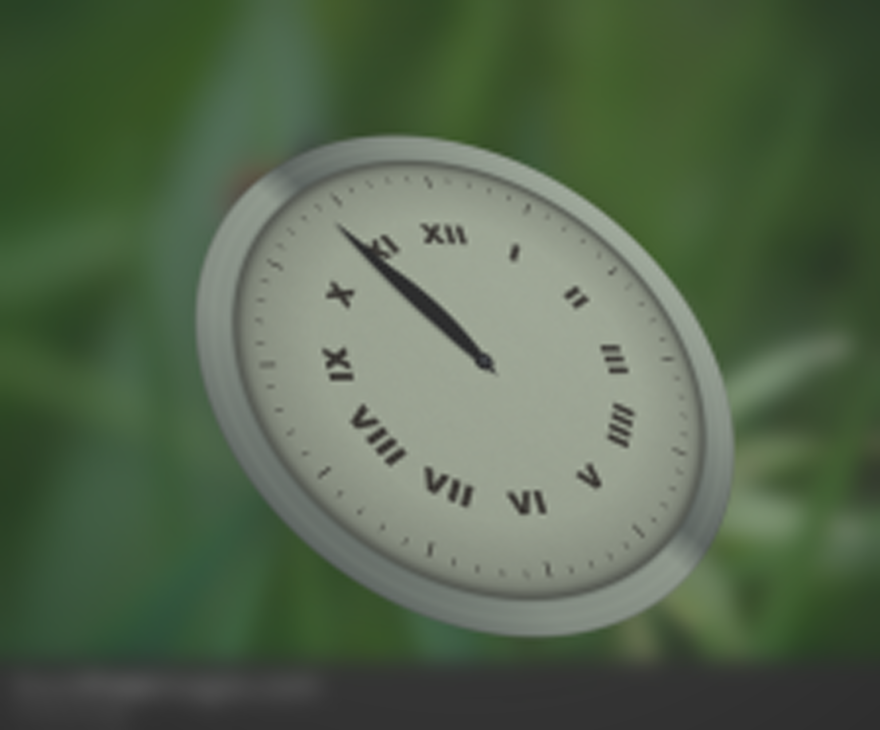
10:54
